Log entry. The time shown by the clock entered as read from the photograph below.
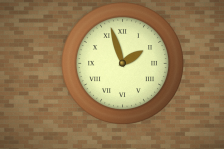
1:57
